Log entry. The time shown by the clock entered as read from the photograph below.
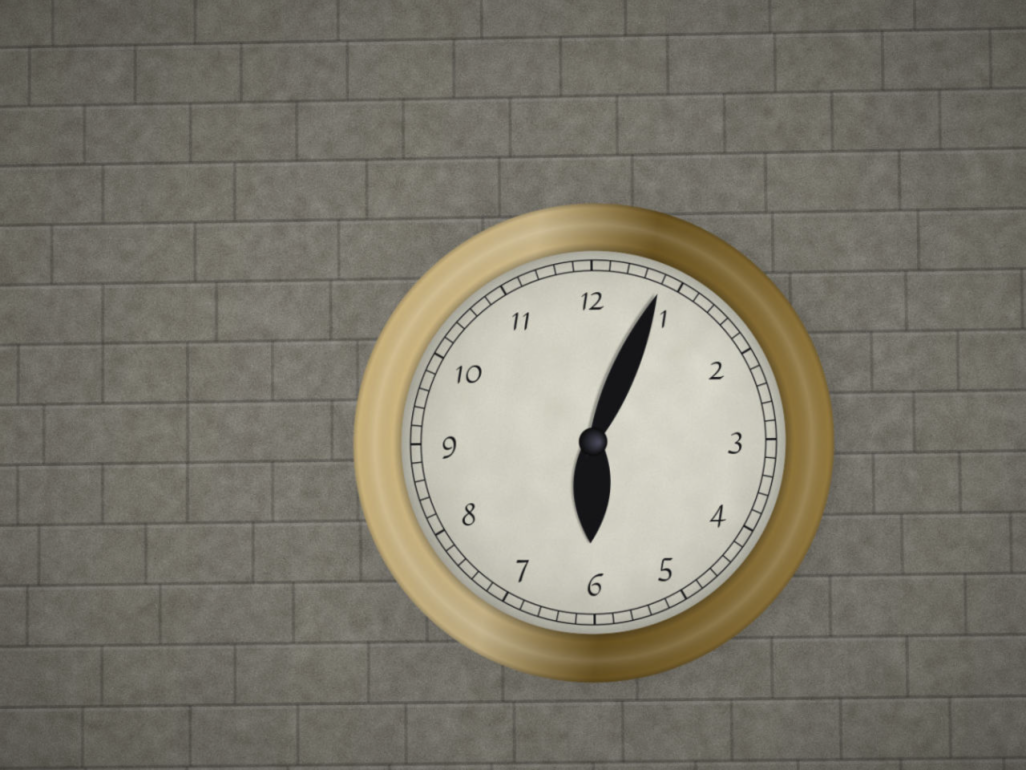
6:04
